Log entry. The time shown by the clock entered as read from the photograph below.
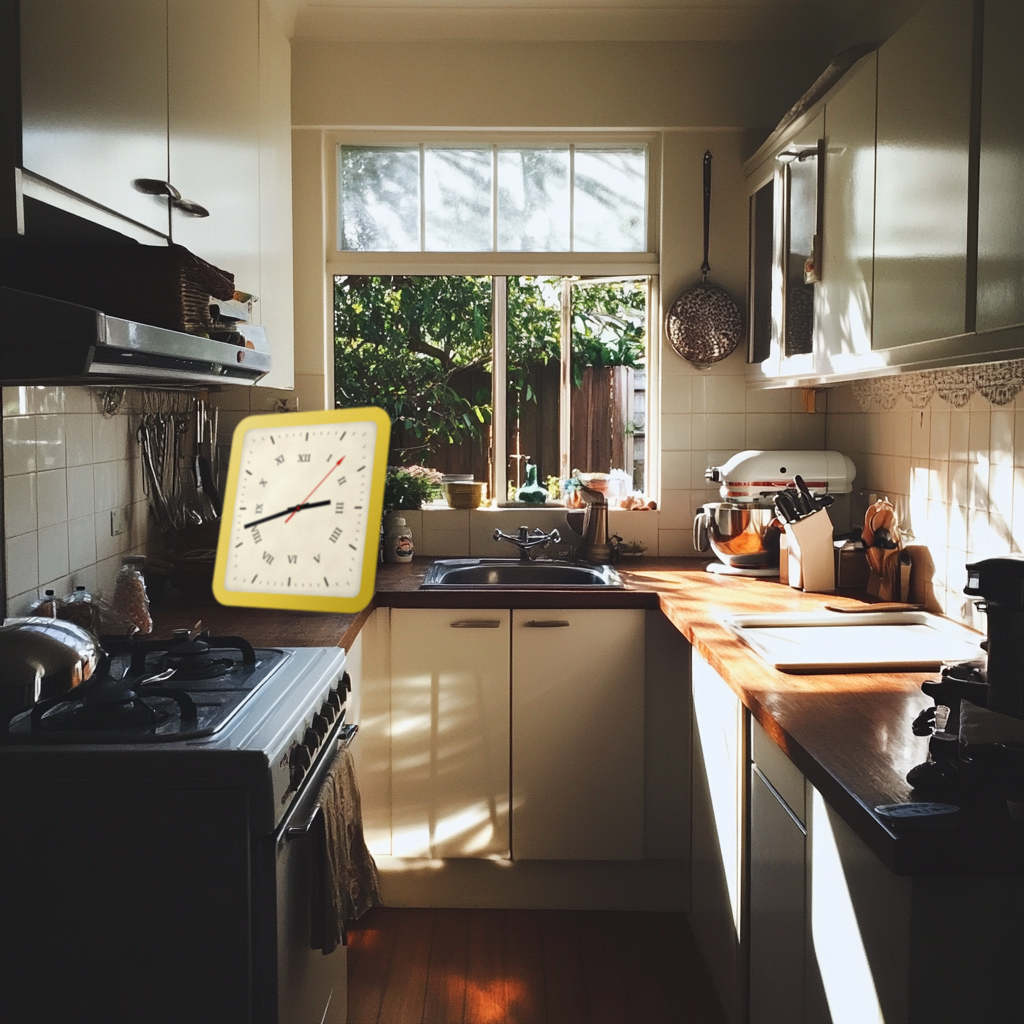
2:42:07
